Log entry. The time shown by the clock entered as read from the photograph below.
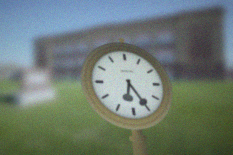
6:25
